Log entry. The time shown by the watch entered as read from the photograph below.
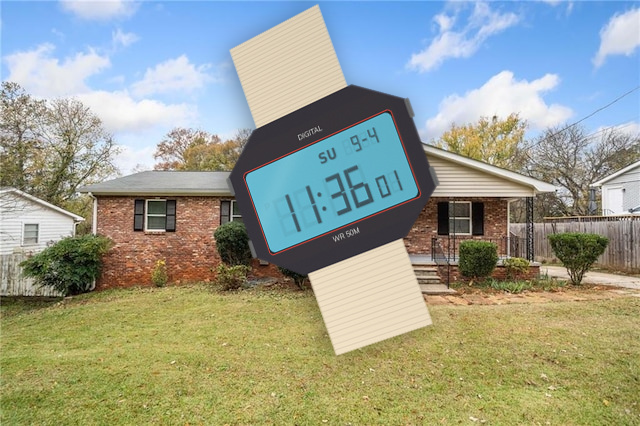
11:36:01
